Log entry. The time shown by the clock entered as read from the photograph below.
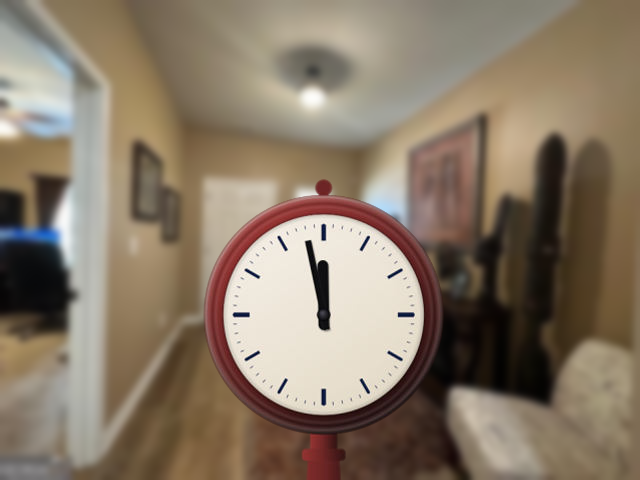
11:58
